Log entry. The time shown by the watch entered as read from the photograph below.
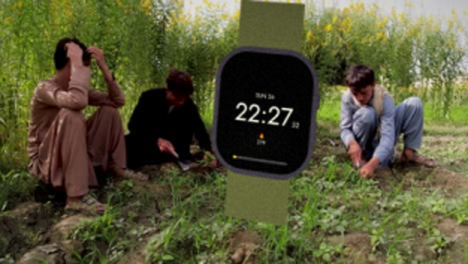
22:27
